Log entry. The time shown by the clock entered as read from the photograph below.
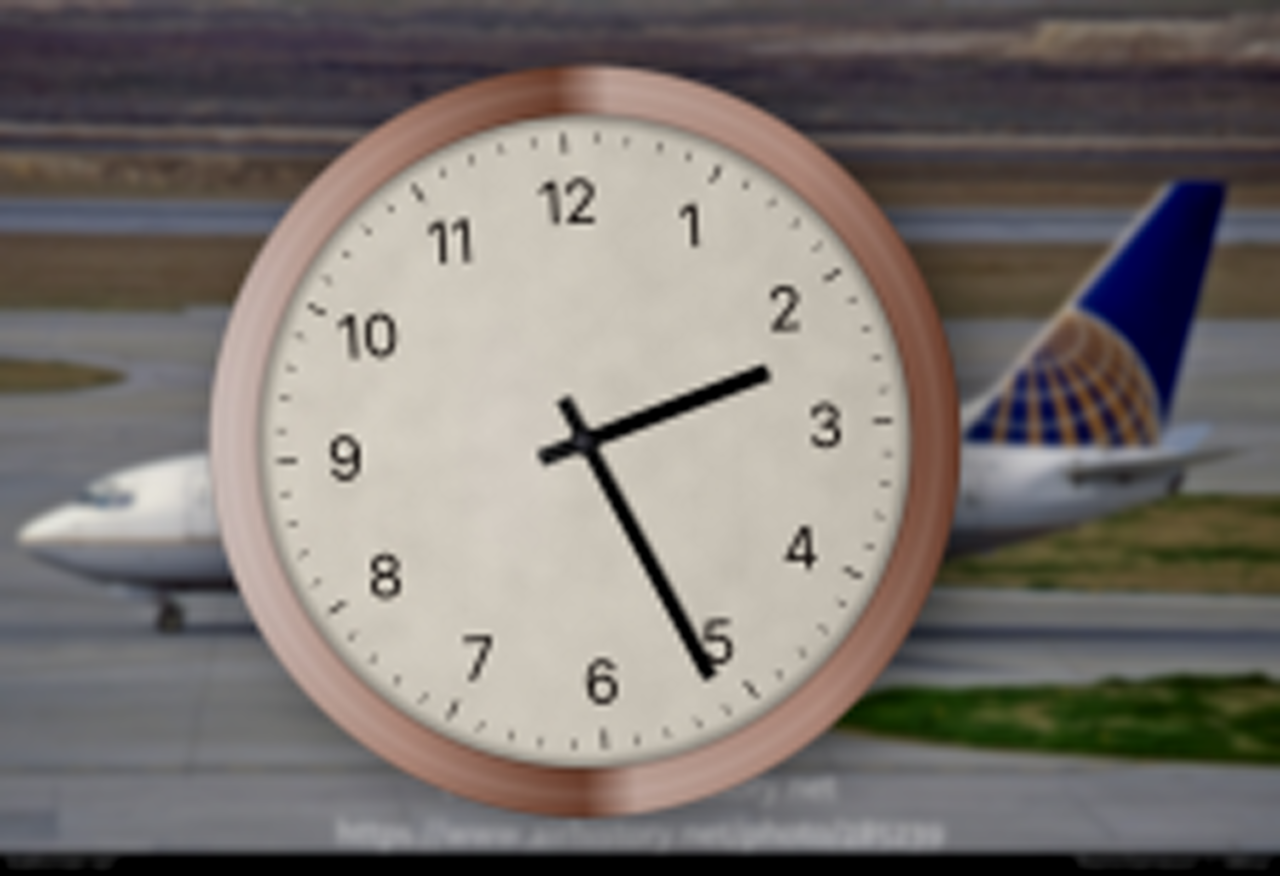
2:26
